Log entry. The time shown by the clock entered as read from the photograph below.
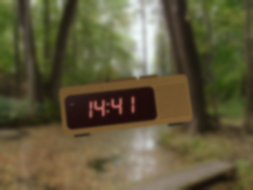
14:41
